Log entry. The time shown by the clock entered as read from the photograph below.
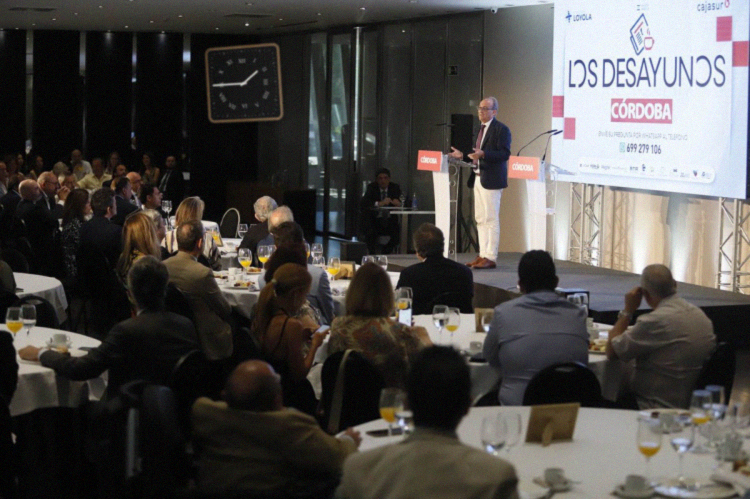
1:45
